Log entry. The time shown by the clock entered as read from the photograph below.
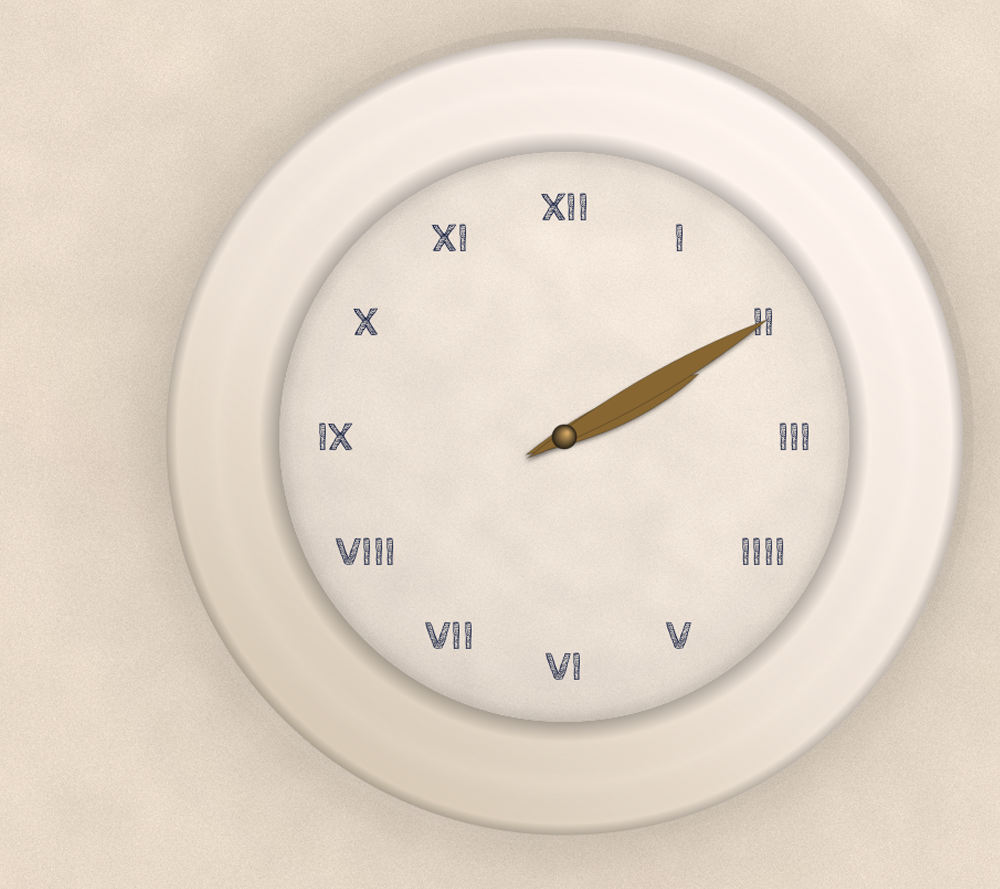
2:10
